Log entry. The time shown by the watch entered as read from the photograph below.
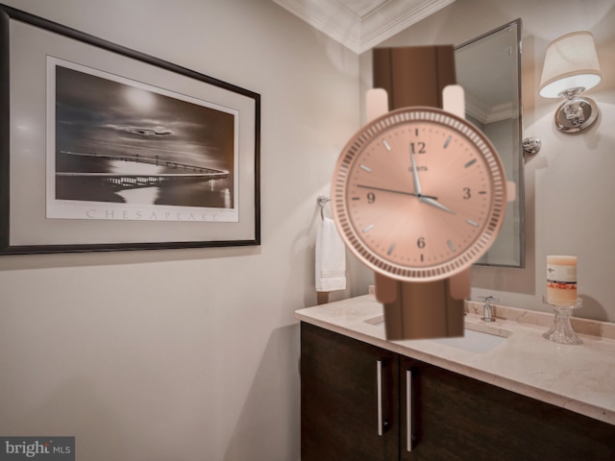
3:58:47
